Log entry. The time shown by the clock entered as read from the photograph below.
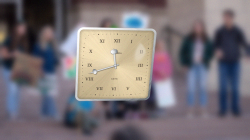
11:42
